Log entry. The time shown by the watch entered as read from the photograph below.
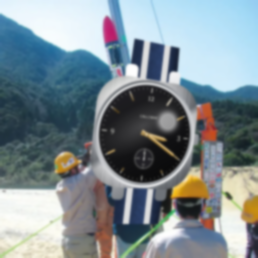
3:20
